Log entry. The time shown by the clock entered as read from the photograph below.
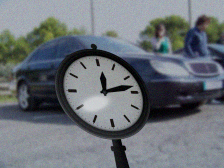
12:13
